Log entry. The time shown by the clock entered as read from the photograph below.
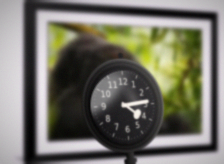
4:14
